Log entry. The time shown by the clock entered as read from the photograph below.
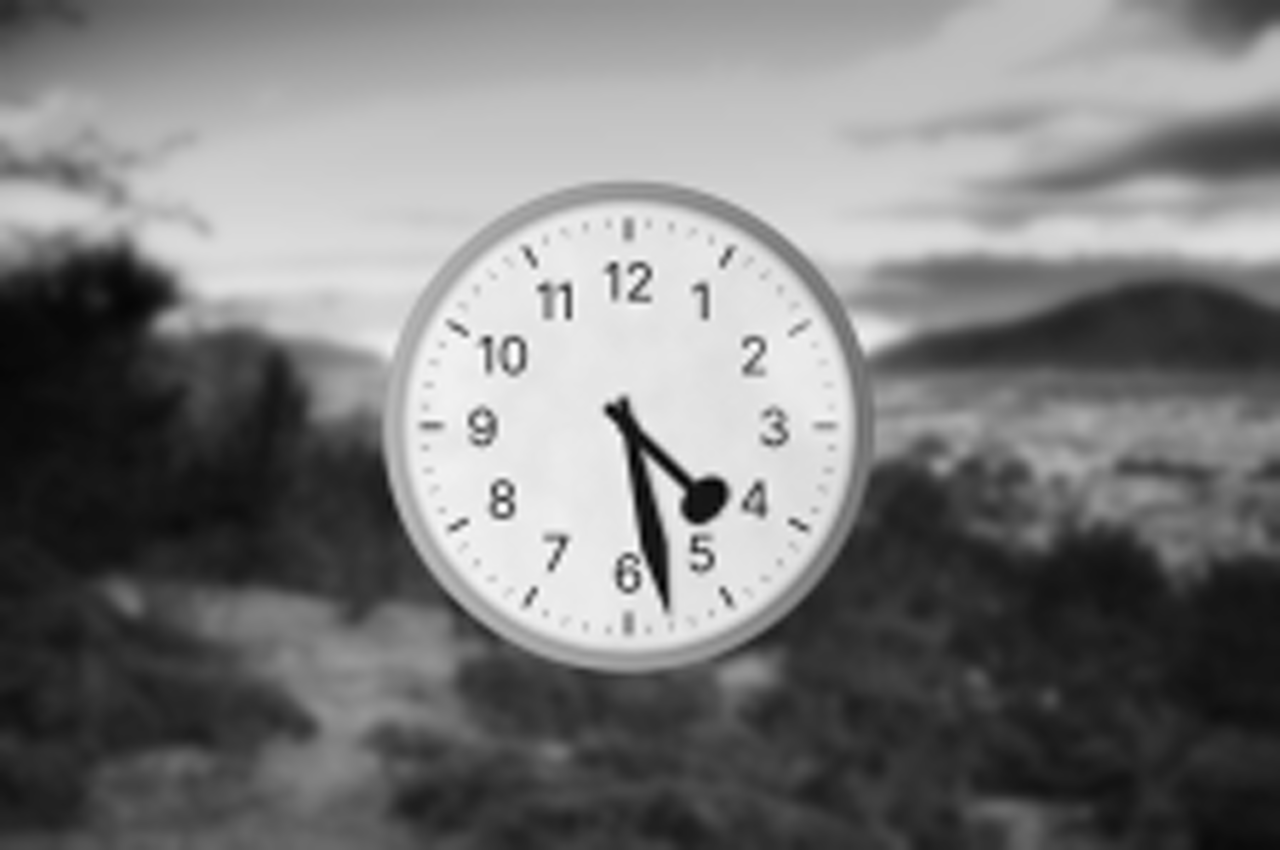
4:28
